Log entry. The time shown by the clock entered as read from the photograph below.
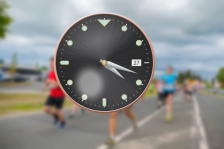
4:18
